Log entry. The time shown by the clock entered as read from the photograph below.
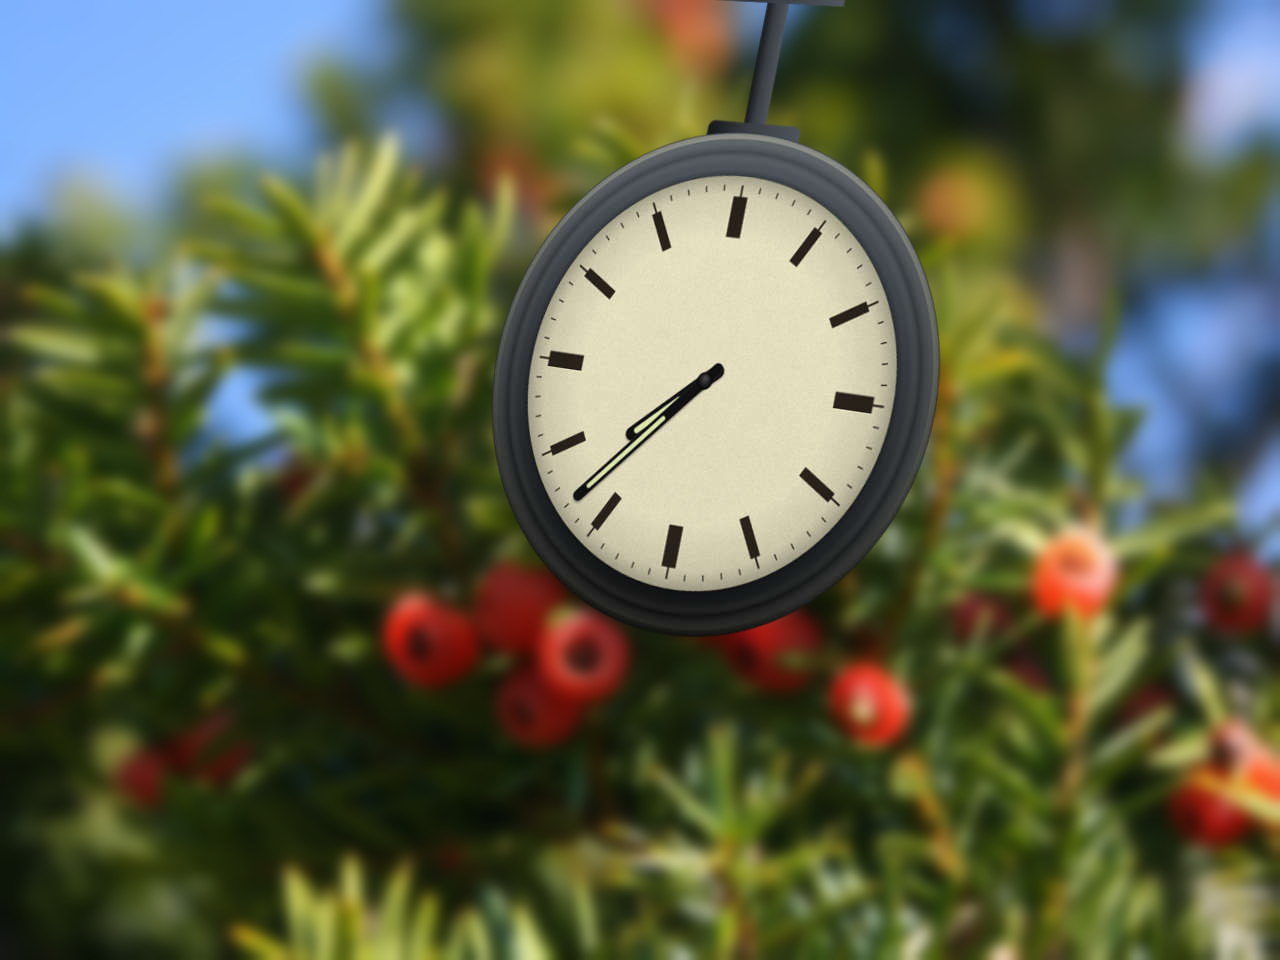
7:37
